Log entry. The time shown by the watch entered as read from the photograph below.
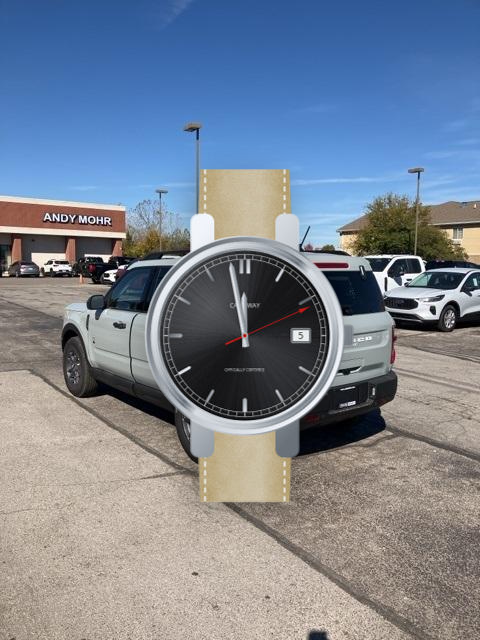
11:58:11
